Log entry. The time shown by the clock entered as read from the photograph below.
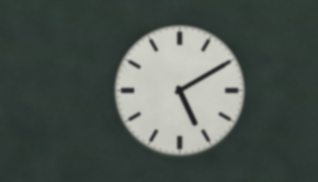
5:10
